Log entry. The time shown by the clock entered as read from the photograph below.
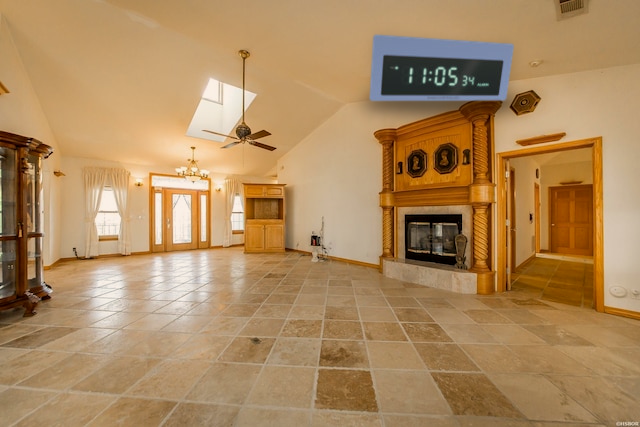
11:05:34
